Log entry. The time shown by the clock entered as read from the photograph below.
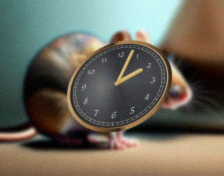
2:03
